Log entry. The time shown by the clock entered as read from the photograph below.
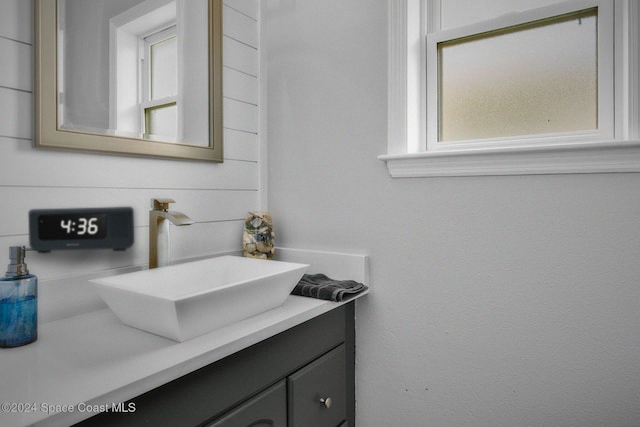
4:36
